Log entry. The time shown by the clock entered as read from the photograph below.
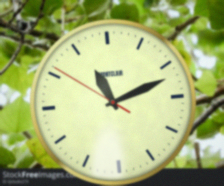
11:11:51
